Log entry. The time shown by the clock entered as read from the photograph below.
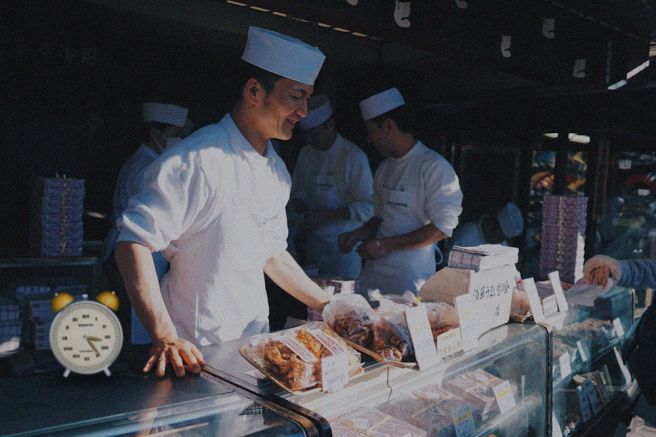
3:24
